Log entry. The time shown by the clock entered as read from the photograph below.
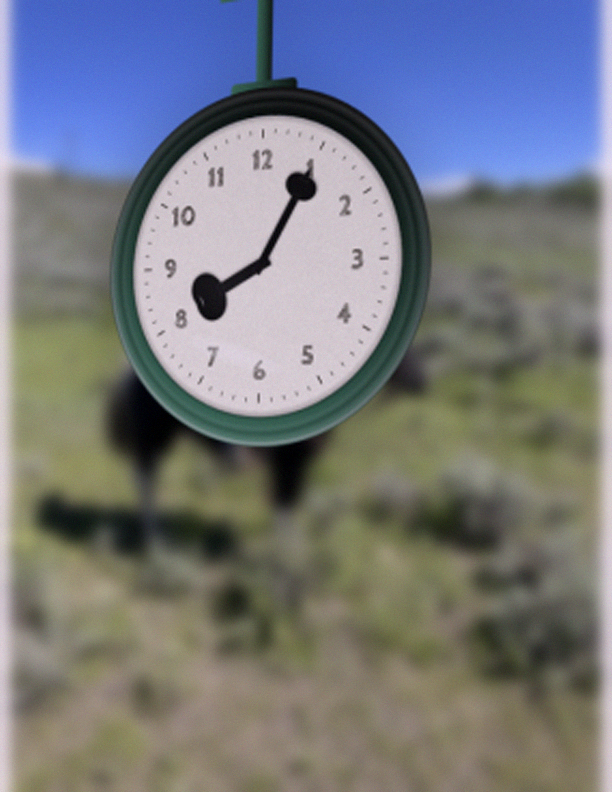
8:05
